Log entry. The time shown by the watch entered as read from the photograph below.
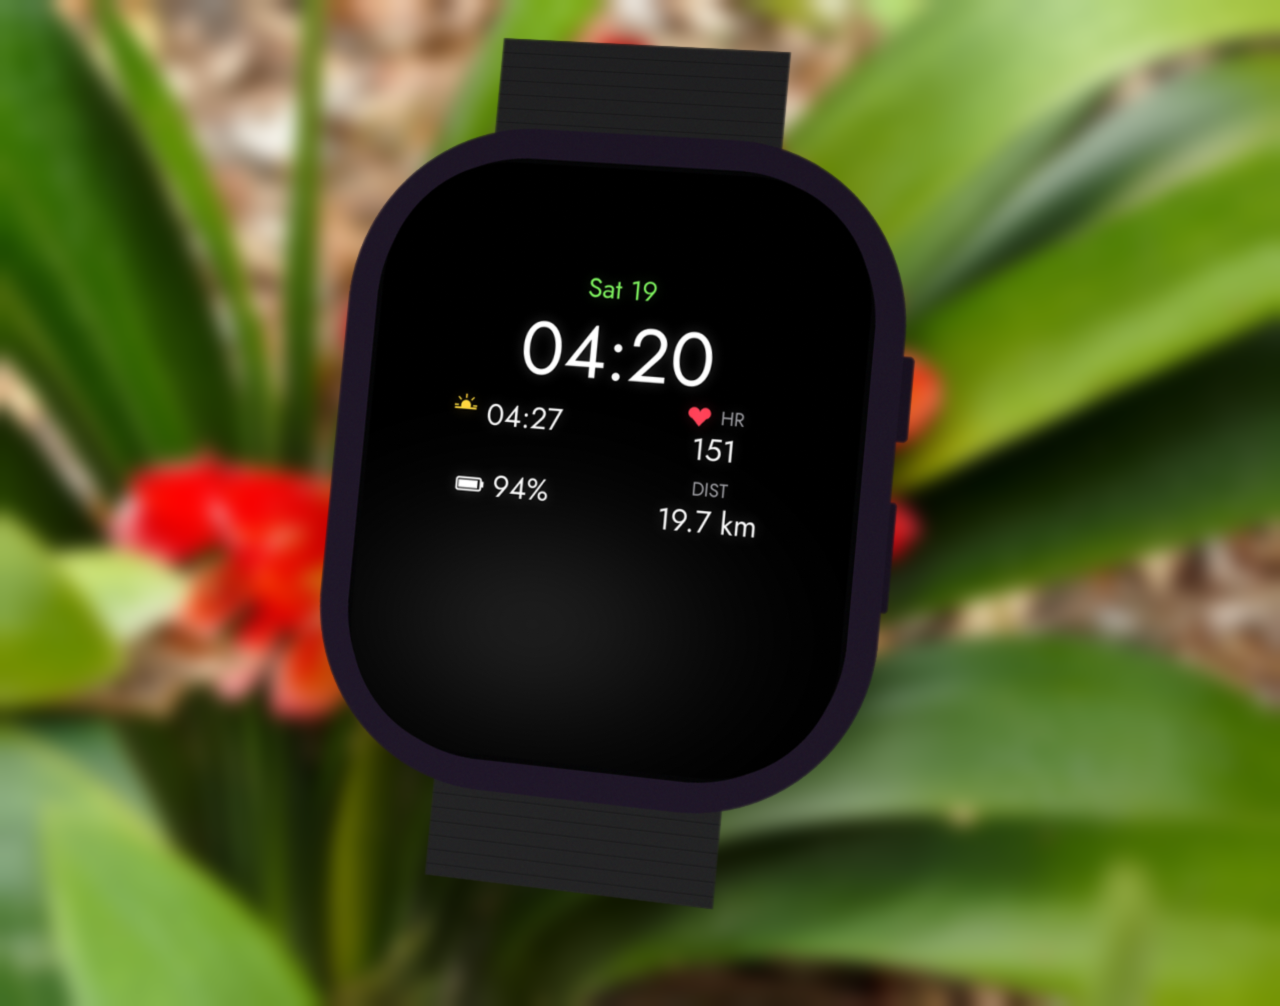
4:20
